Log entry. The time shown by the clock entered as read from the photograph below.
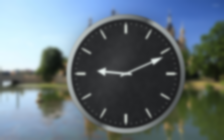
9:11
